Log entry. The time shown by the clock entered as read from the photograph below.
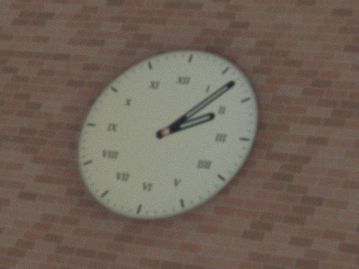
2:07
